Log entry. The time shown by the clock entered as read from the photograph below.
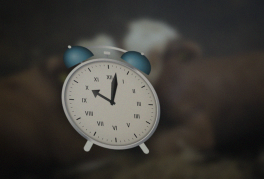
10:02
